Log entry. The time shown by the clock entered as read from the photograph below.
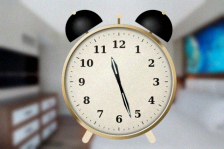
11:27
